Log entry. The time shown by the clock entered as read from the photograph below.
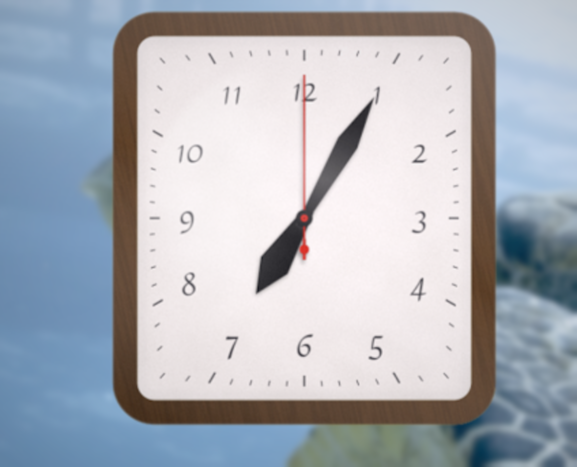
7:05:00
